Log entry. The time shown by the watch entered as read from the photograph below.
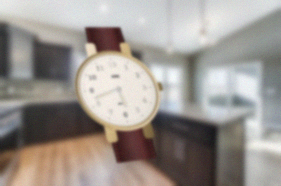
5:42
